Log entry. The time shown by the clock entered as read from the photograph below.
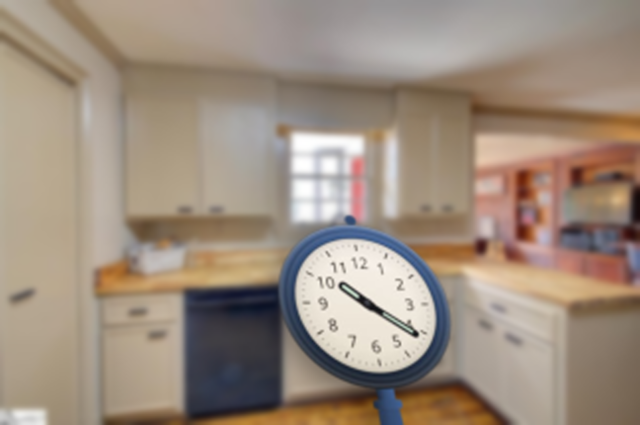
10:21
